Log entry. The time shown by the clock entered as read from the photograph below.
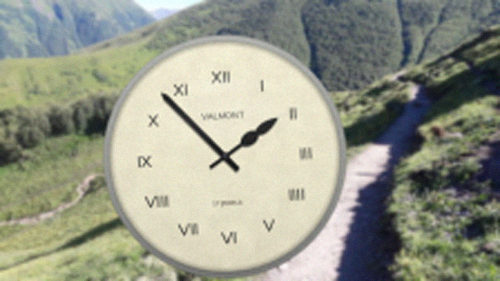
1:53
